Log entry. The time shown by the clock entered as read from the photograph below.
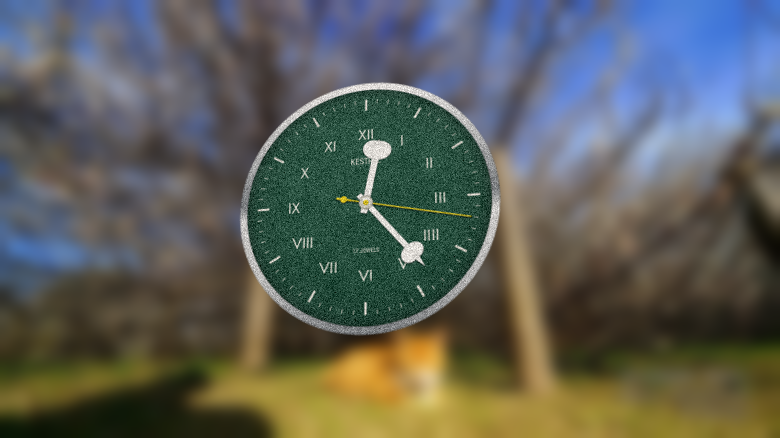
12:23:17
